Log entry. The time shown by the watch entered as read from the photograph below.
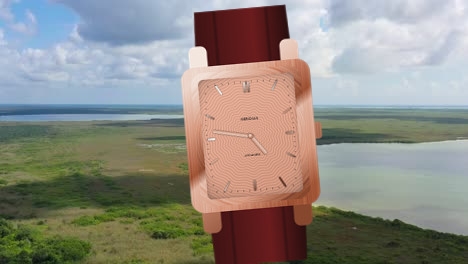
4:47
